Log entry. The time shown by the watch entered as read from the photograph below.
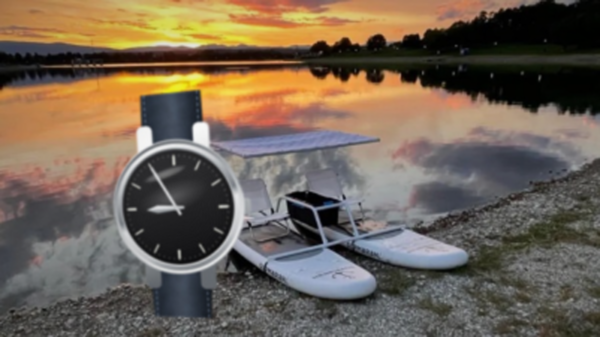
8:55
